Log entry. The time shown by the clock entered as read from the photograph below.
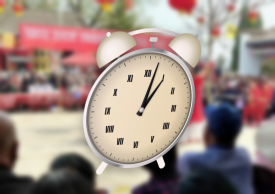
1:02
